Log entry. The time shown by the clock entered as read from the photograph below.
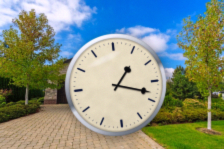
1:18
